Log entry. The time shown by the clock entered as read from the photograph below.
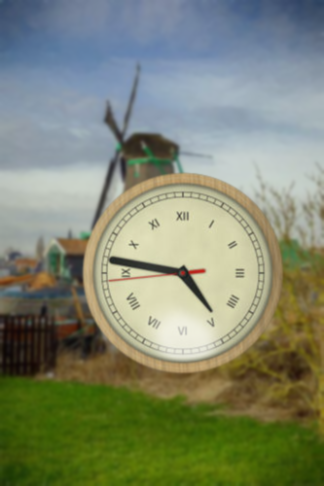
4:46:44
